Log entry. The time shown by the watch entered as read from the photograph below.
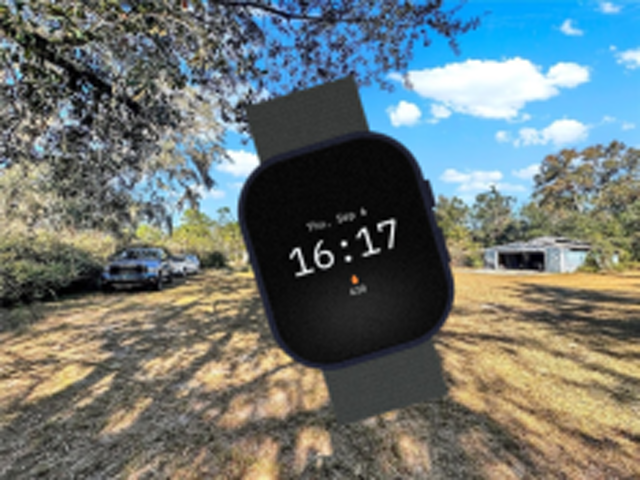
16:17
